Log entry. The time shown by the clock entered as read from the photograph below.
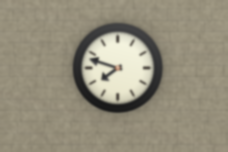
7:48
